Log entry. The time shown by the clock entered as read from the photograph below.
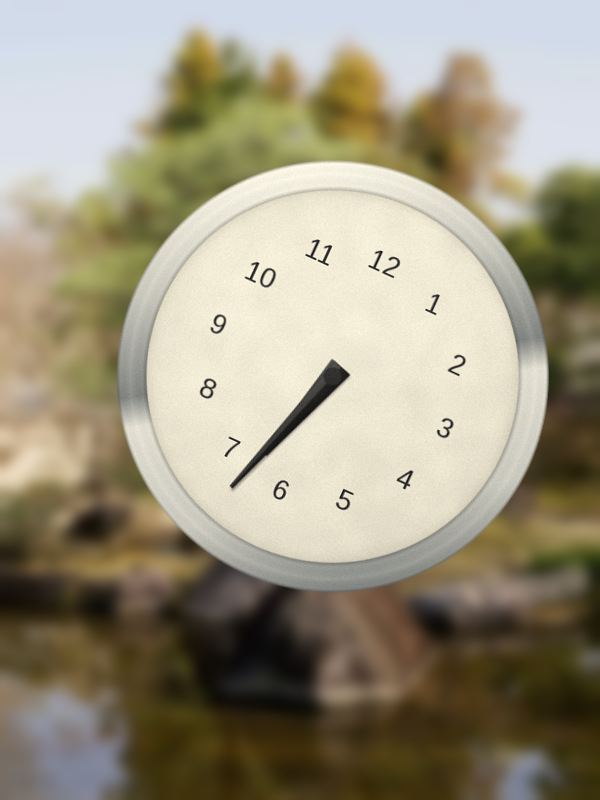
6:33
